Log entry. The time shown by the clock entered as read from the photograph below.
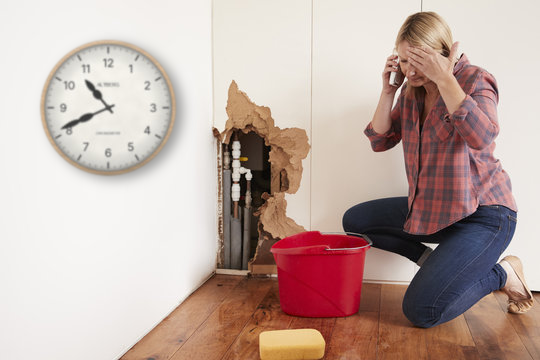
10:41
